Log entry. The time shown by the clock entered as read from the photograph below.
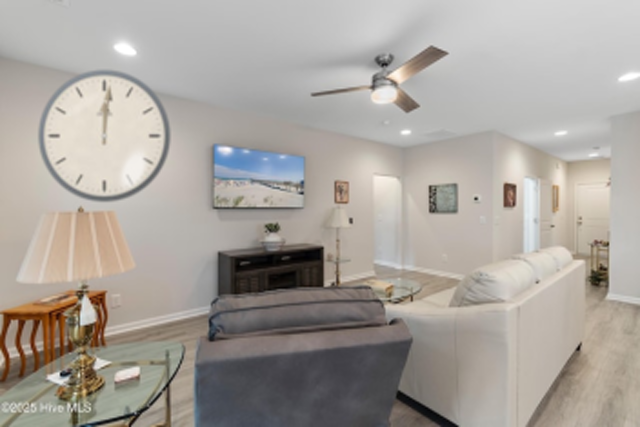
12:01
